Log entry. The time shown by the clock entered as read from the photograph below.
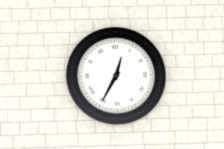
12:35
